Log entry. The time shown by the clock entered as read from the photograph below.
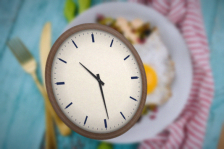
10:29
